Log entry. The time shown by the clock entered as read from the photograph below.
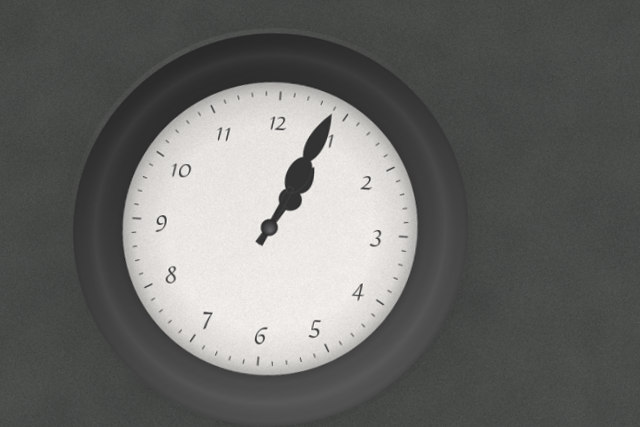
1:04
